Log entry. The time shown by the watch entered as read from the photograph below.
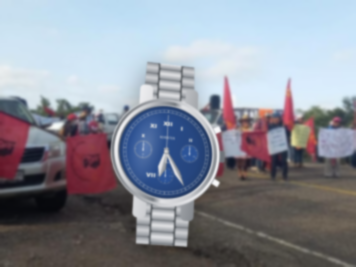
6:25
